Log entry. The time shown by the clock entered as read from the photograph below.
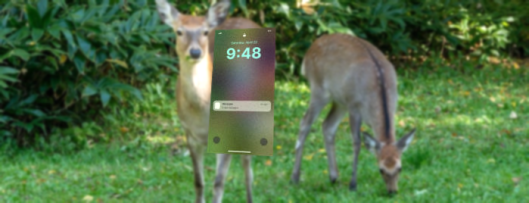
9:48
